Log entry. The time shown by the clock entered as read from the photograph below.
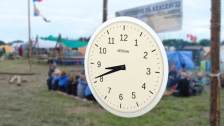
8:41
